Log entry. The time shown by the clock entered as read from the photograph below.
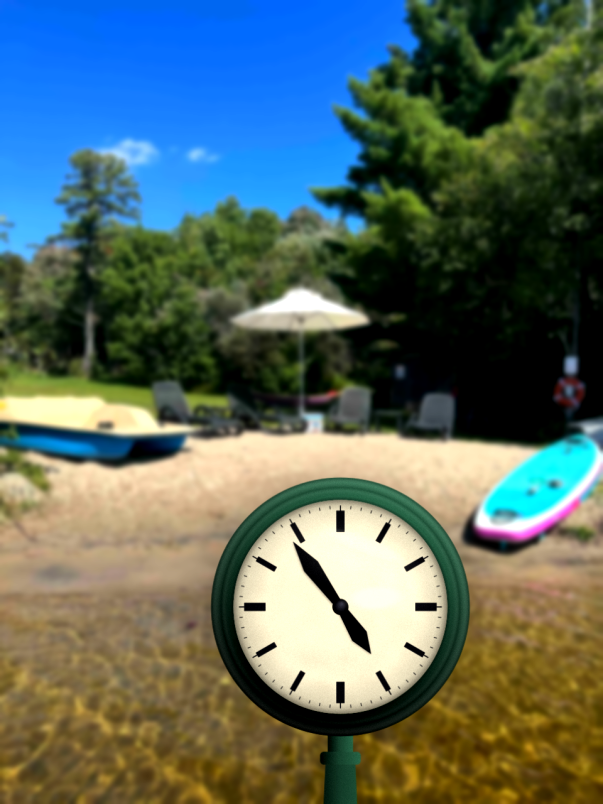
4:54
